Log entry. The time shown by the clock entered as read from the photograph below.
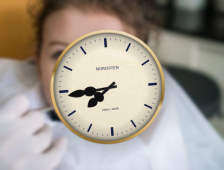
7:44
